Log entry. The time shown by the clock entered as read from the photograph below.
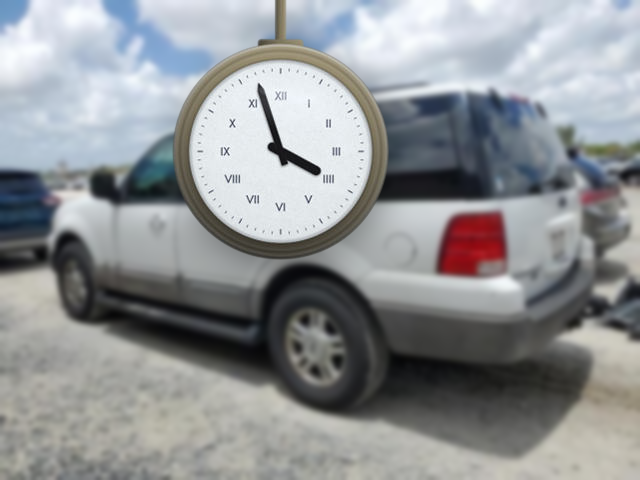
3:57
